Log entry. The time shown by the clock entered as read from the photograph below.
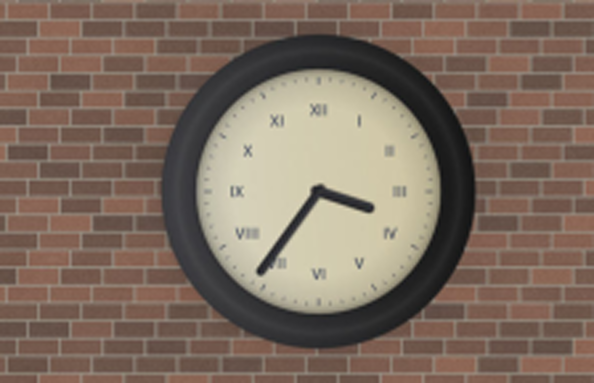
3:36
